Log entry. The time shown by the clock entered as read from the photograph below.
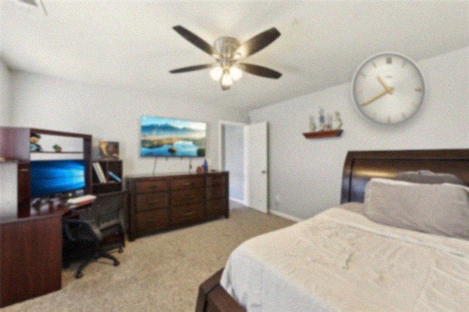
10:40
